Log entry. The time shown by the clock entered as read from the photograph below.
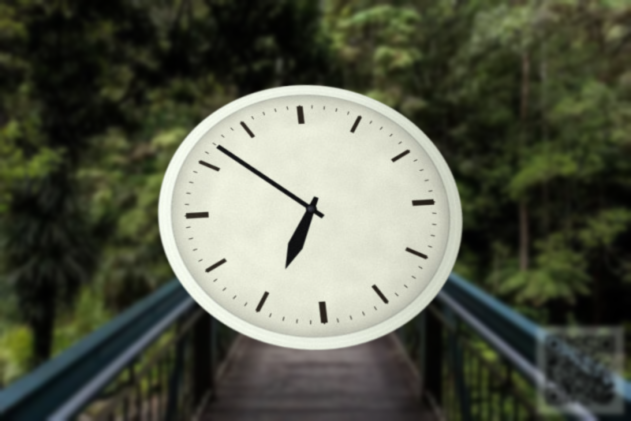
6:52
